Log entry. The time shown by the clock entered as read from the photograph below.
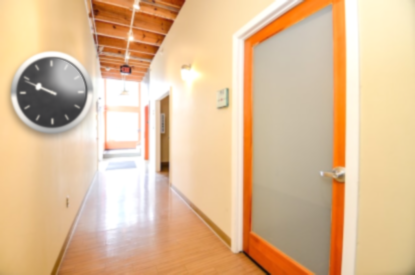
9:49
